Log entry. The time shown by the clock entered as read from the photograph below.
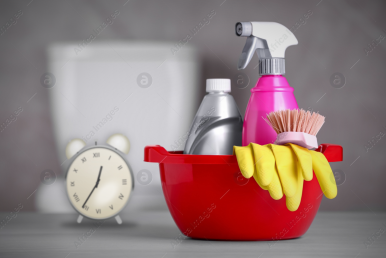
12:36
